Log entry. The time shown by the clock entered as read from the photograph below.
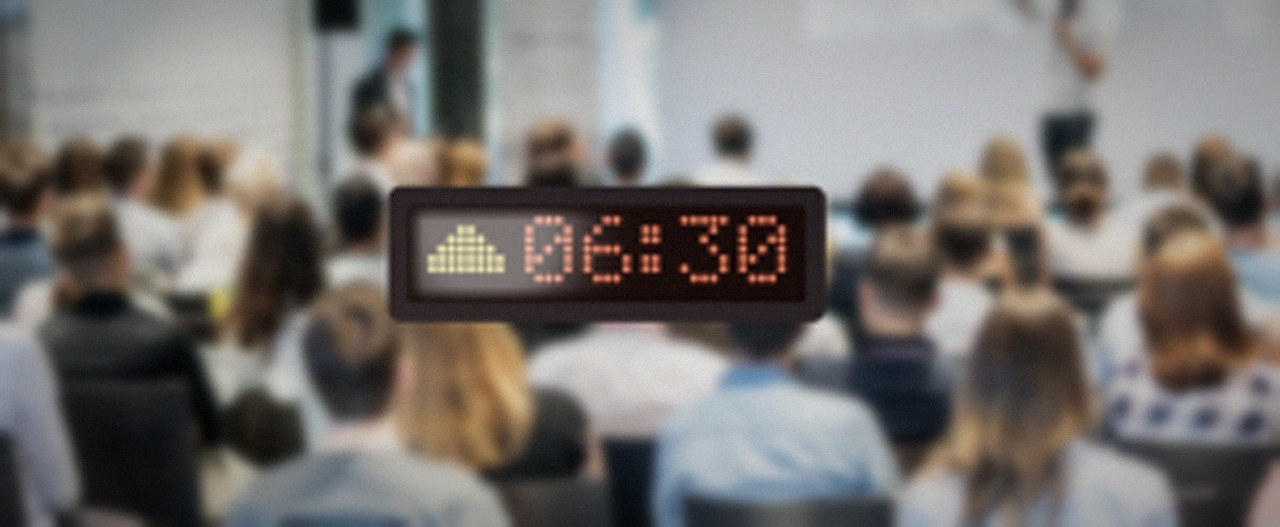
6:30
